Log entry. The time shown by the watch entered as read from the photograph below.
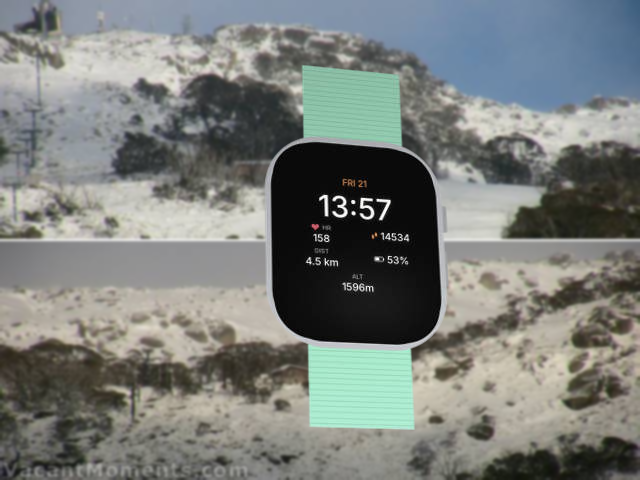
13:57
